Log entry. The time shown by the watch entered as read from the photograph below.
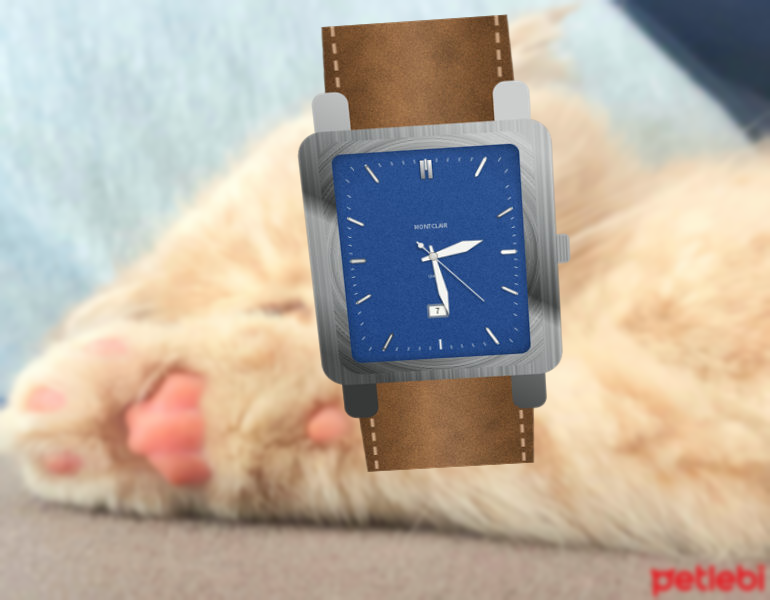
2:28:23
